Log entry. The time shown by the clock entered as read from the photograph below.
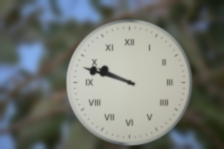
9:48
